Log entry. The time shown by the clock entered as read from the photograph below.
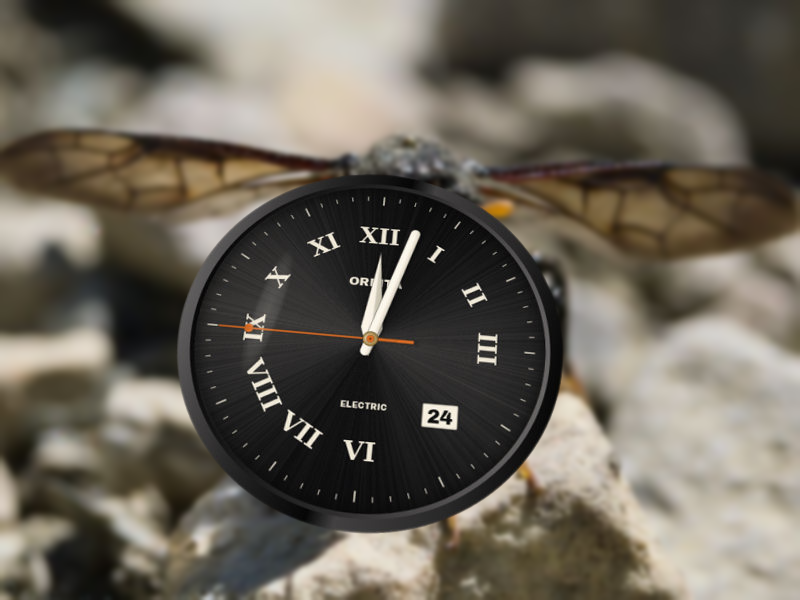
12:02:45
